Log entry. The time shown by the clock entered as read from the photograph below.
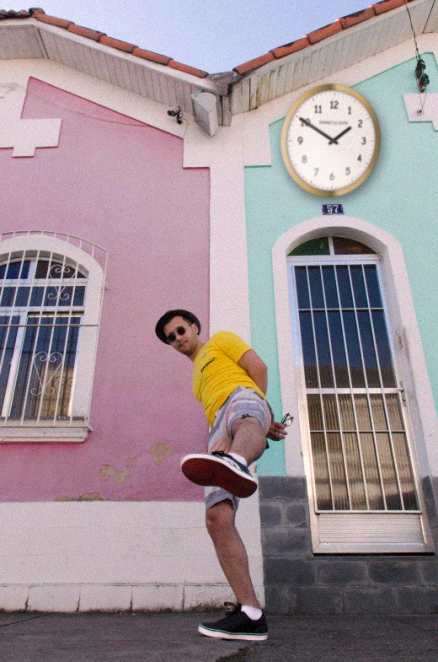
1:50
